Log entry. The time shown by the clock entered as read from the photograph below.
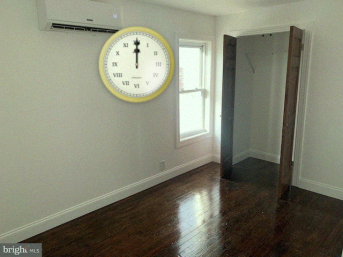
12:00
